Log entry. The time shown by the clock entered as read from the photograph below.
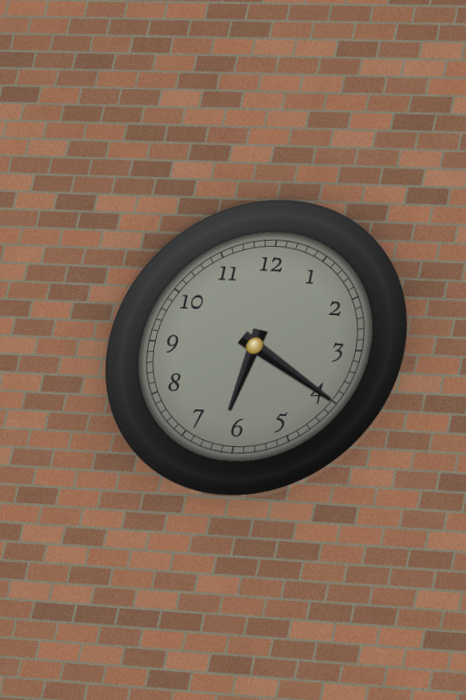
6:20
